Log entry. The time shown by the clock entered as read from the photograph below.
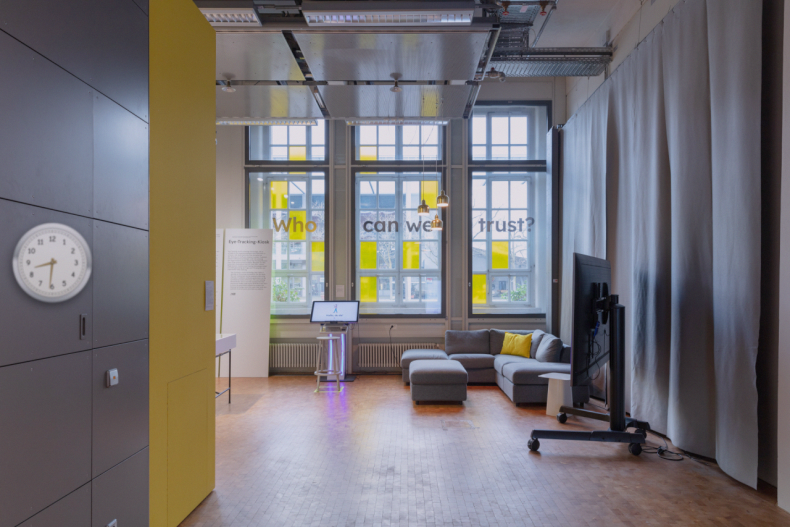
8:31
